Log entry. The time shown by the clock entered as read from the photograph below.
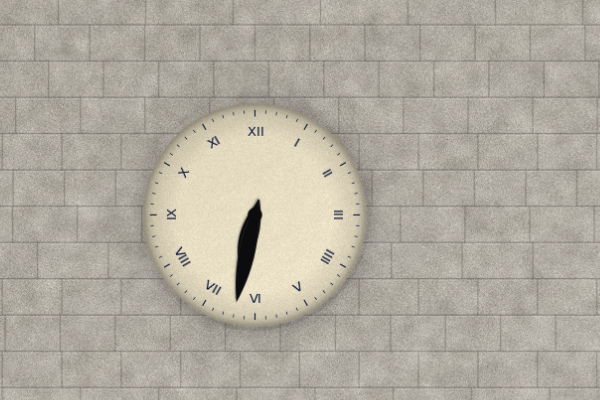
6:32
